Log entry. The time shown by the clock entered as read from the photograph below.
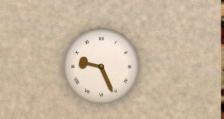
9:26
